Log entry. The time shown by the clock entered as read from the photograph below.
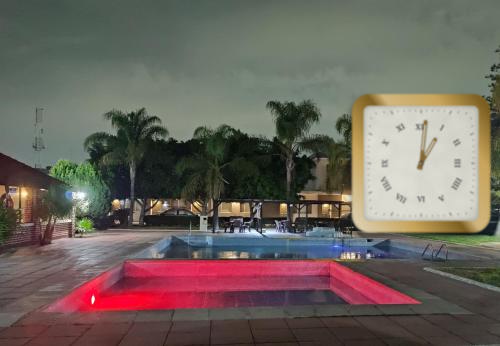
1:01
